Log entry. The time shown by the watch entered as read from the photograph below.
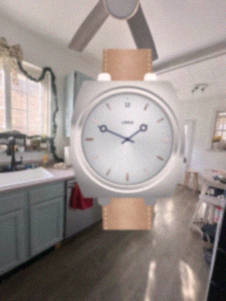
1:49
